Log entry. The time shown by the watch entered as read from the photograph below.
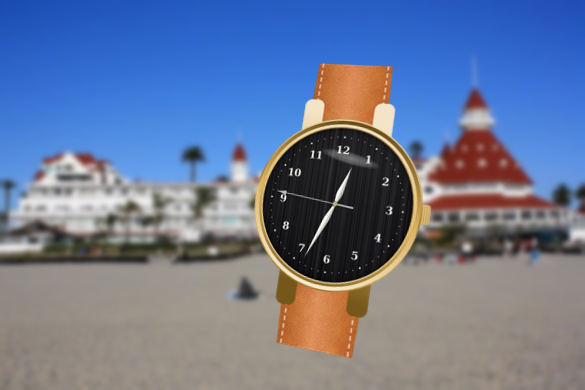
12:33:46
